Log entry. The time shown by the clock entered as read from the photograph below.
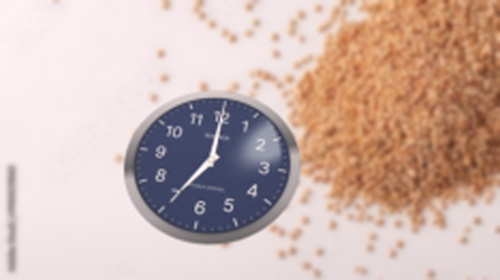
7:00
